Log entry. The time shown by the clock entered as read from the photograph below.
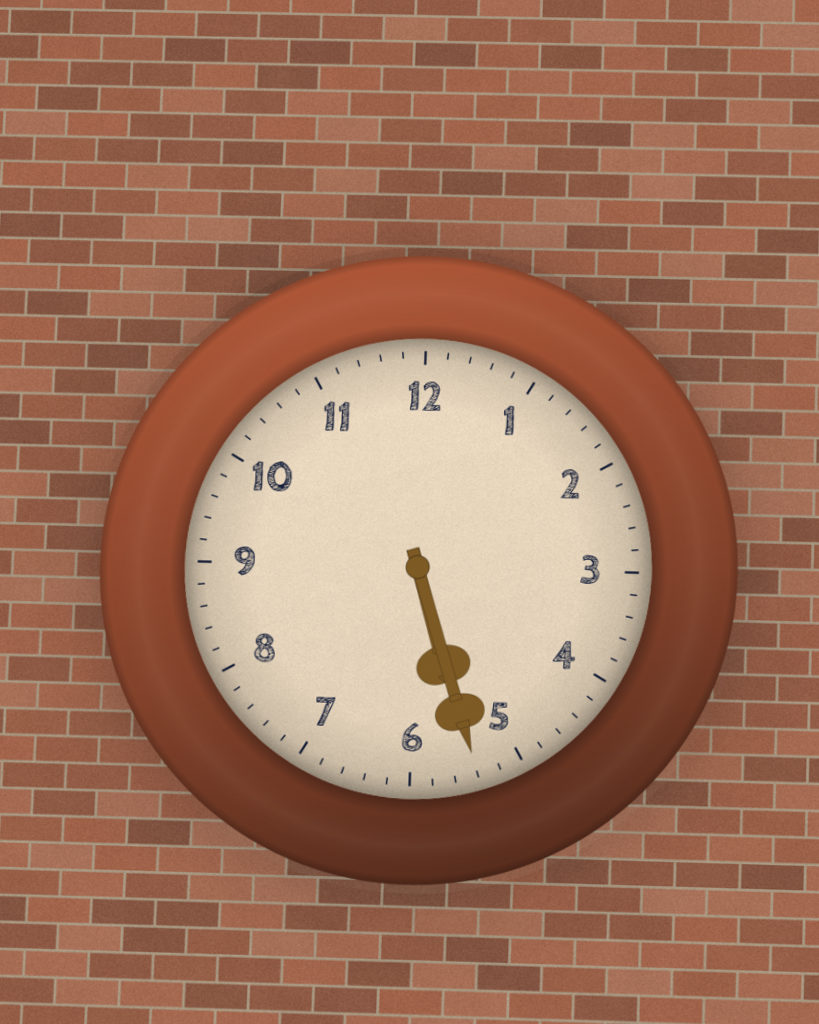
5:27
